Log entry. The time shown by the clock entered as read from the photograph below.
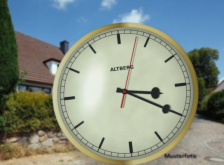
3:20:03
